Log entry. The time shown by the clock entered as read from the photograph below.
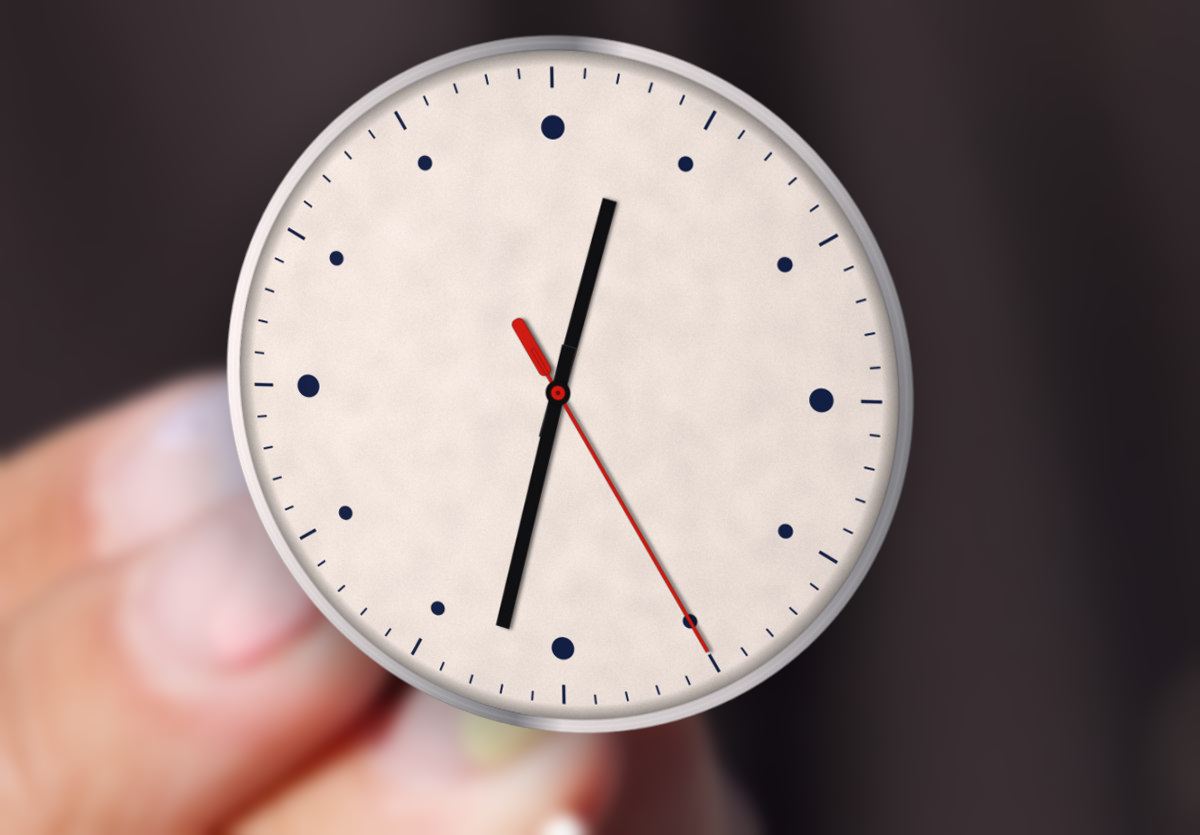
12:32:25
